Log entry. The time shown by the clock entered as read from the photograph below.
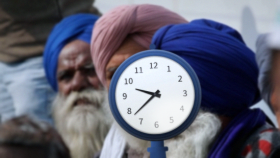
9:38
